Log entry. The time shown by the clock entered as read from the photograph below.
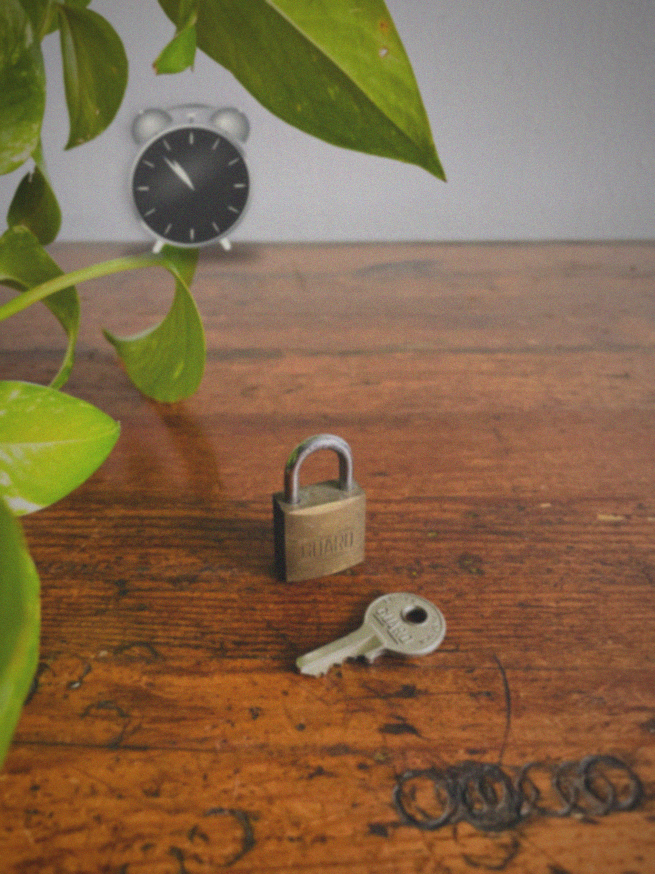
10:53
